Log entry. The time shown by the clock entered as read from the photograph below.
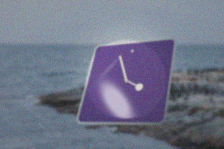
3:56
